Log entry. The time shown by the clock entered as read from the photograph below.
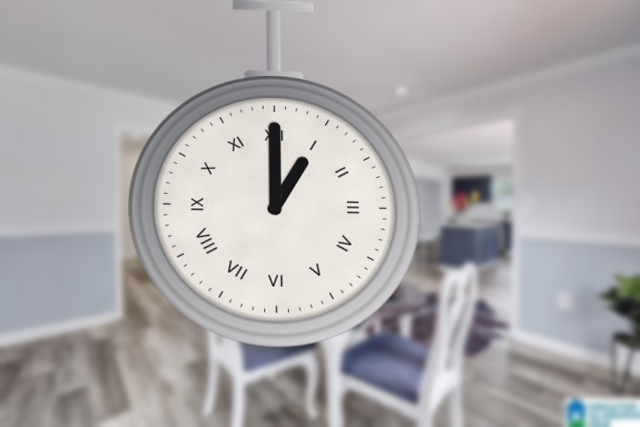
1:00
